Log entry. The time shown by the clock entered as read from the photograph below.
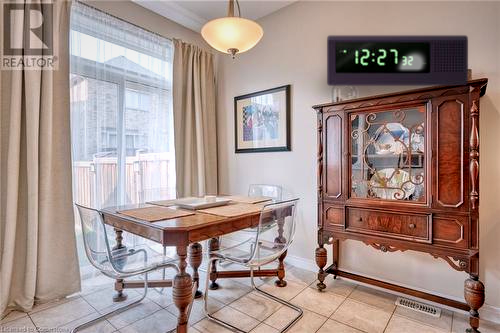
12:27:32
